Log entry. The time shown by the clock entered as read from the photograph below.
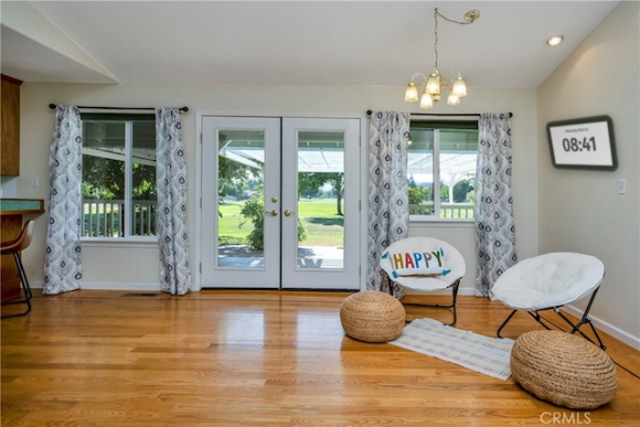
8:41
